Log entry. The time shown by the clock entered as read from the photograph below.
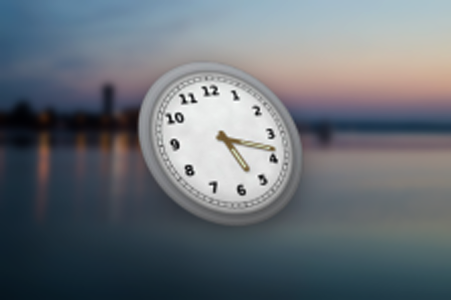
5:18
